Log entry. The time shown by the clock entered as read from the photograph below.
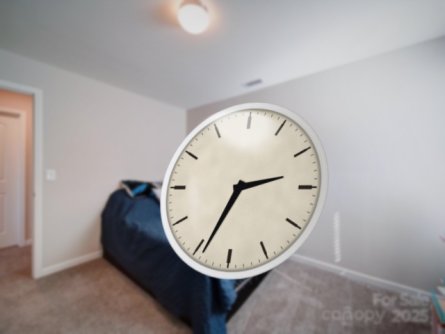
2:34
